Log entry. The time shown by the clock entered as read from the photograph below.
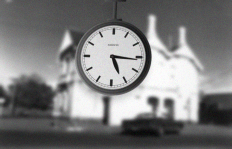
5:16
